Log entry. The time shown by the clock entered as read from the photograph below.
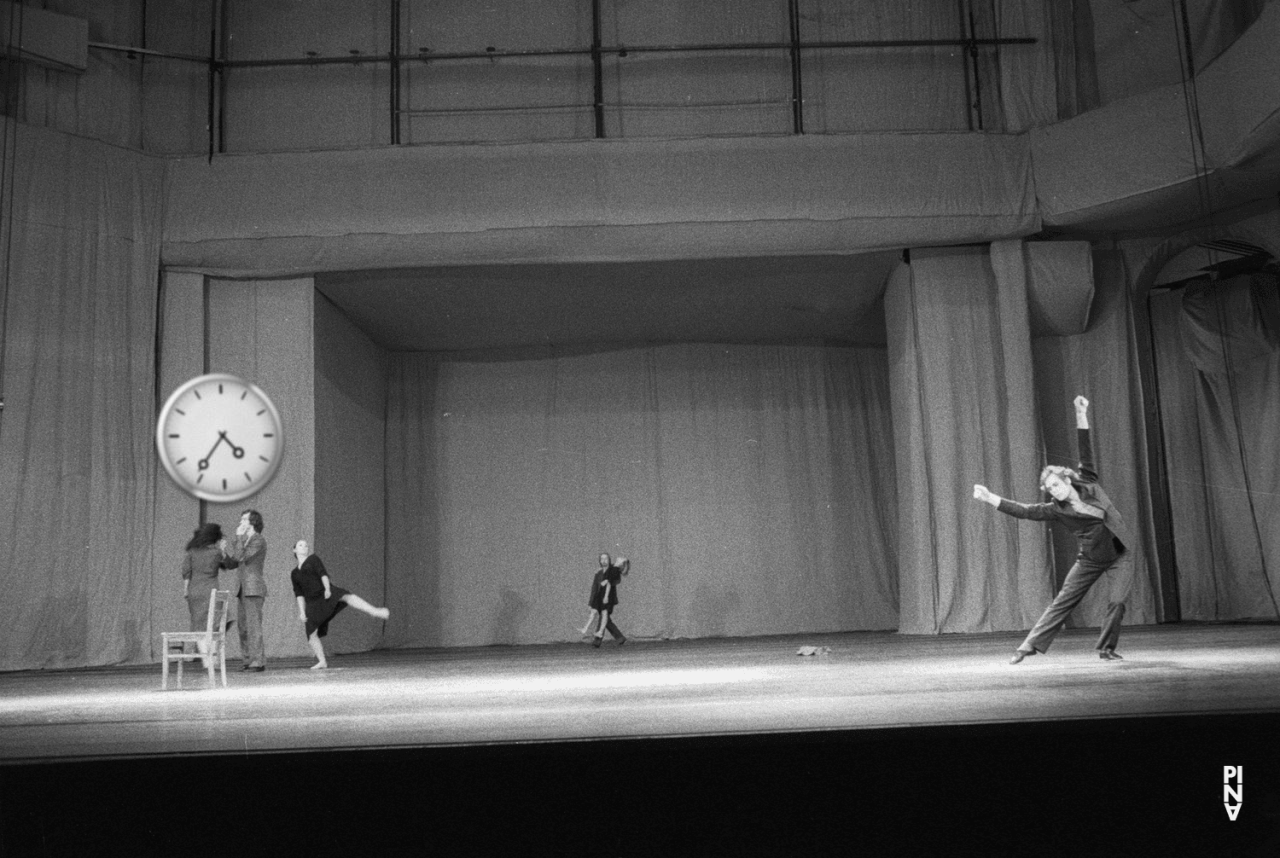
4:36
